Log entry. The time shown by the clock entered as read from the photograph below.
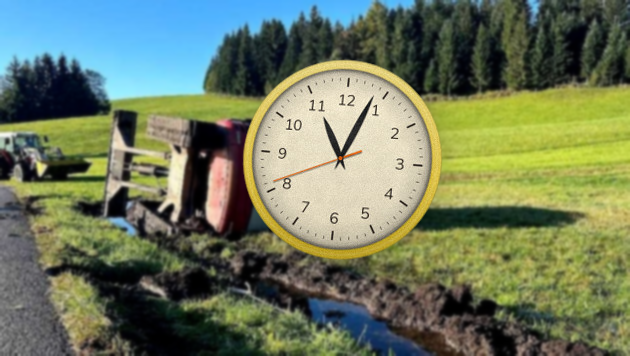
11:03:41
